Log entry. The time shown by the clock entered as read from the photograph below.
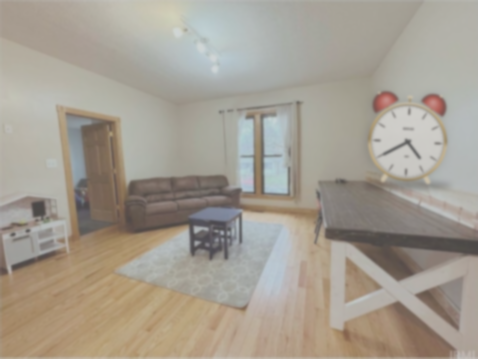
4:40
